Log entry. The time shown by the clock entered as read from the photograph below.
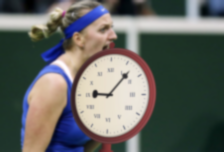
9:07
